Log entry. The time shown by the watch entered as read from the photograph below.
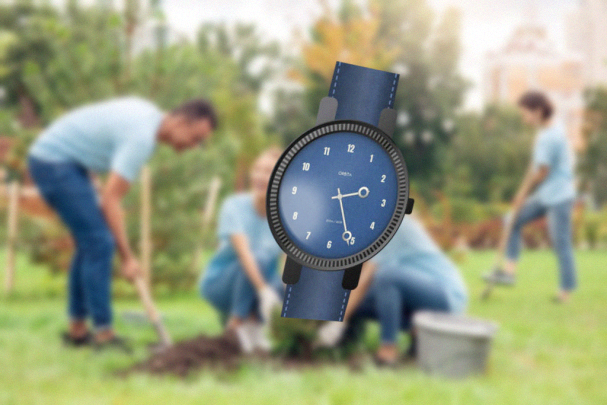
2:26
